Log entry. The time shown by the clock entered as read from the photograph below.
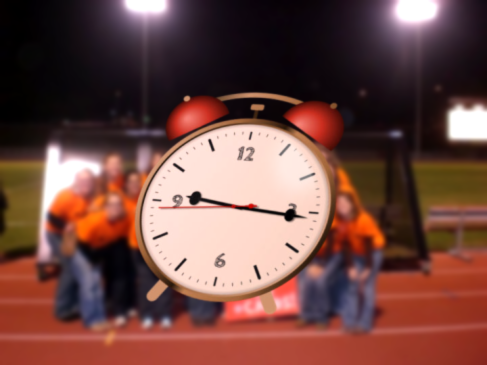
9:15:44
